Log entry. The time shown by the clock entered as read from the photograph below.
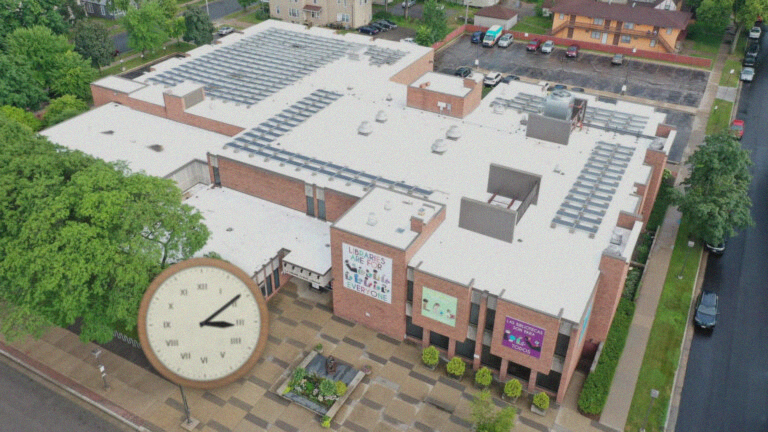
3:09
